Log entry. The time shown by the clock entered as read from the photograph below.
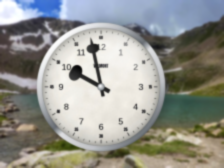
9:58
